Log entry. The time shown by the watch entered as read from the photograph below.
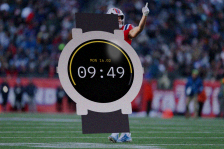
9:49
